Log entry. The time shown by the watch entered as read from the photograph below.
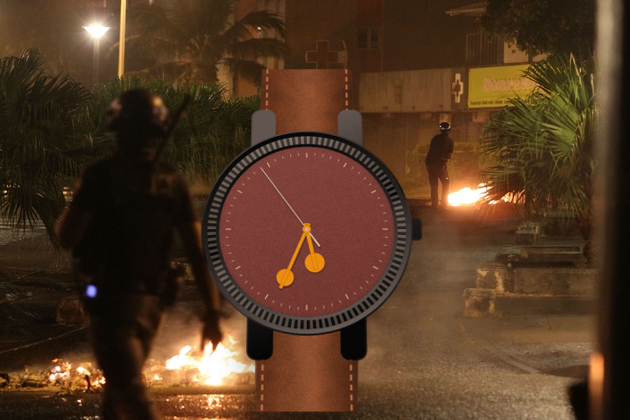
5:33:54
